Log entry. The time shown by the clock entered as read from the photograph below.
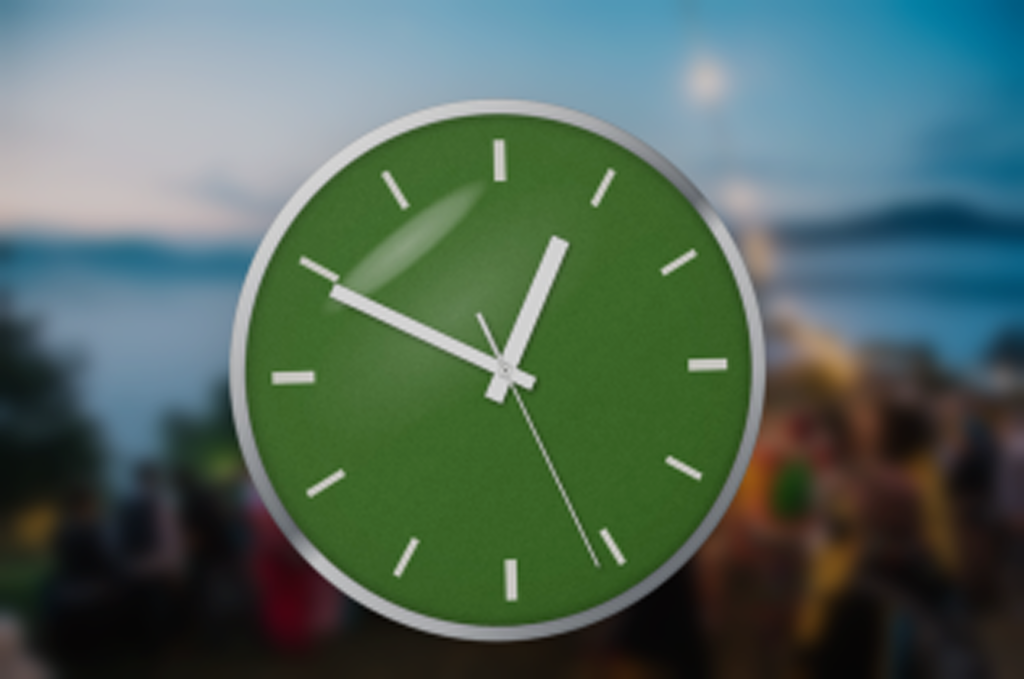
12:49:26
